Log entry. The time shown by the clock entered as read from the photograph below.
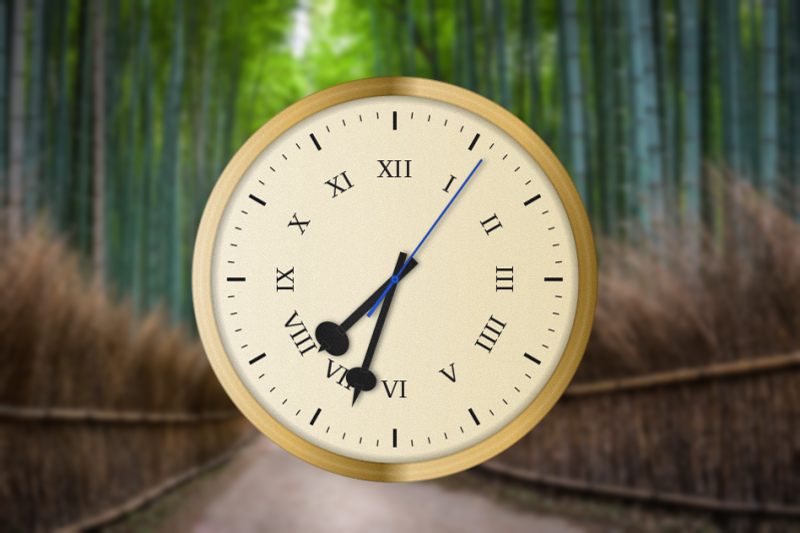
7:33:06
